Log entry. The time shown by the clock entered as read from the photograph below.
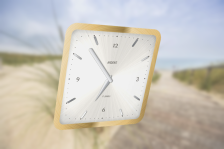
6:53
